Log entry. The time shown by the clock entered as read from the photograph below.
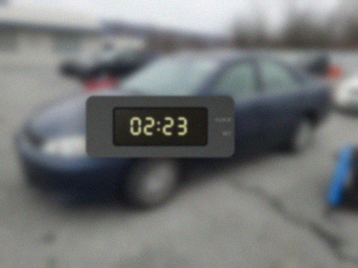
2:23
